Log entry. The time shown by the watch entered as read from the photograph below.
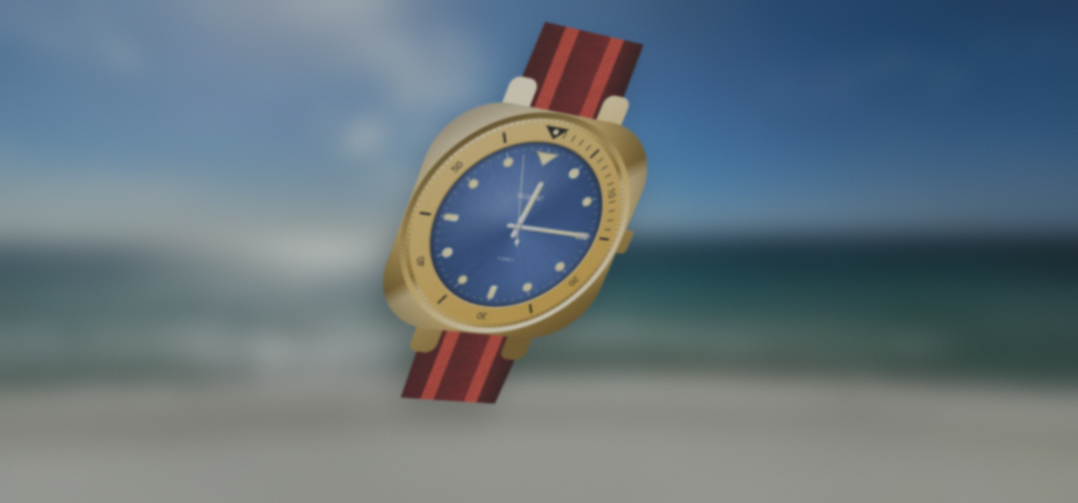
12:14:57
